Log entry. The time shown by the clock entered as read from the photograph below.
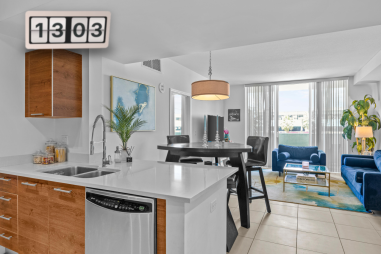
13:03
